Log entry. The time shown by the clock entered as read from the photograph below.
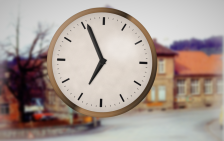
6:56
